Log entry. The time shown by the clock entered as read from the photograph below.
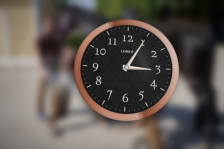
3:05
